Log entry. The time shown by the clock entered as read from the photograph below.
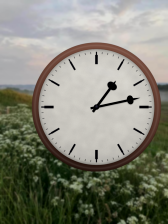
1:13
